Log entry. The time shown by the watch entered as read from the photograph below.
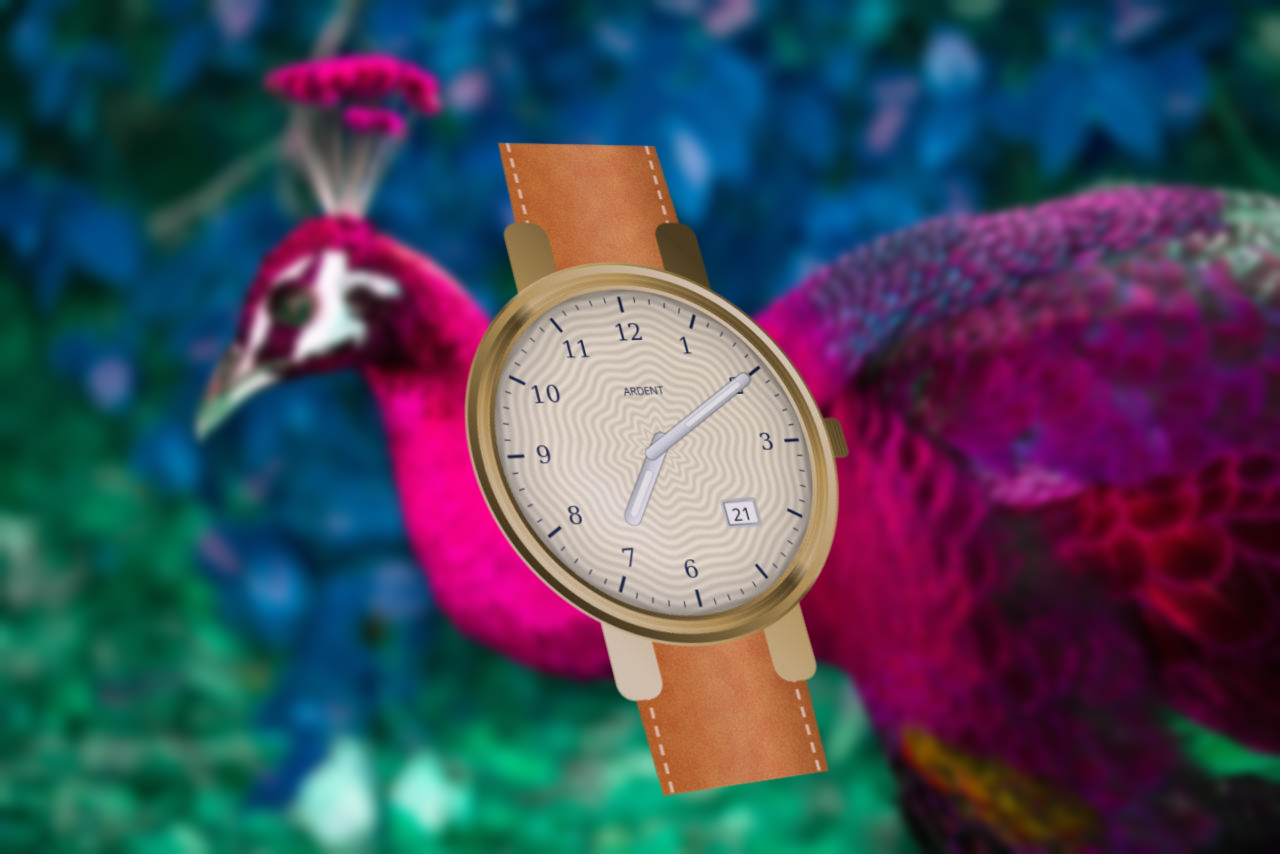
7:10
